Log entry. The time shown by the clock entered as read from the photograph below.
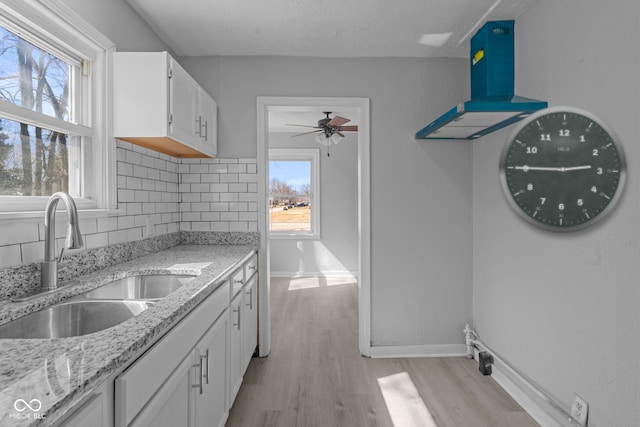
2:45
